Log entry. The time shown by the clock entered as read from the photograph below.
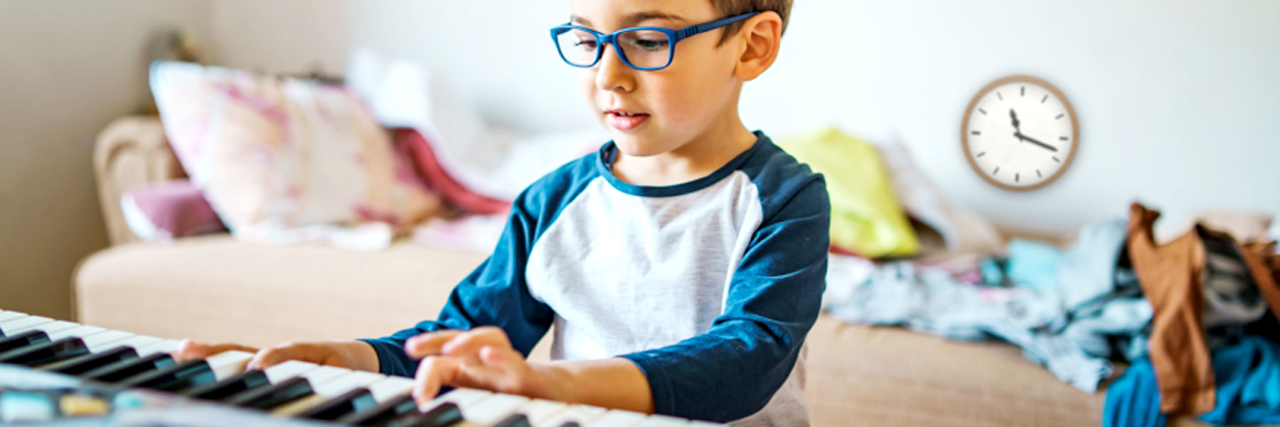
11:18
